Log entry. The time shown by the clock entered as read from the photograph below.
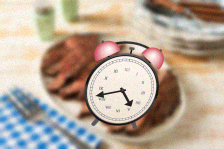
4:42
